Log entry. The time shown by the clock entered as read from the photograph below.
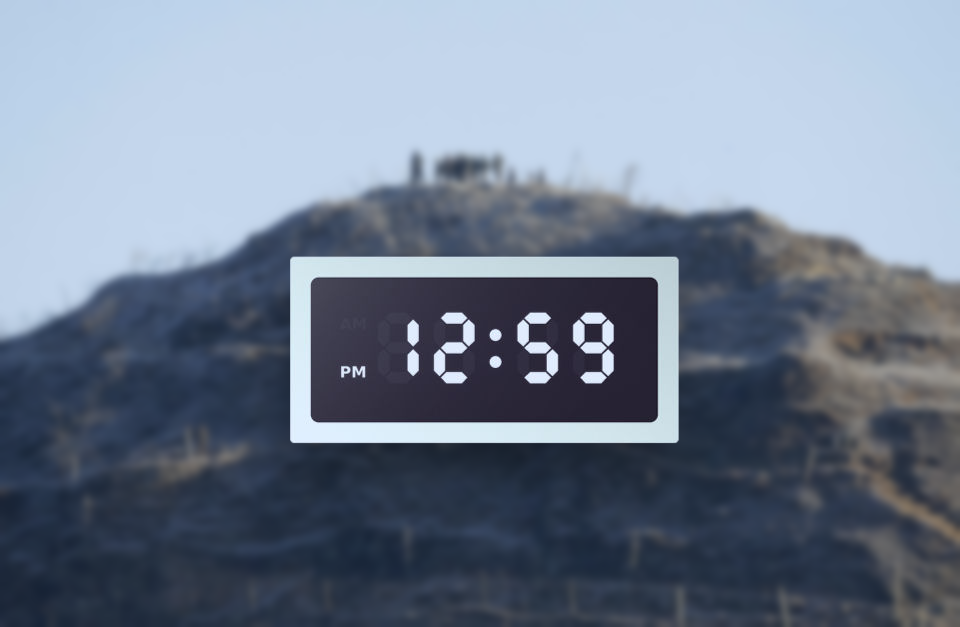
12:59
